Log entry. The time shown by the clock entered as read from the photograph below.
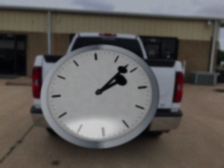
2:08
